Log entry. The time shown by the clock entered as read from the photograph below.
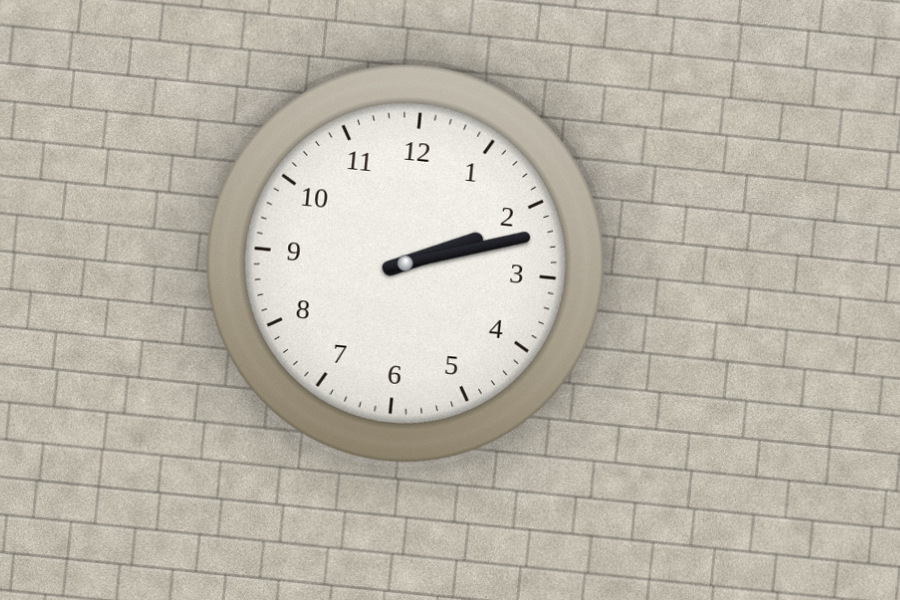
2:12
